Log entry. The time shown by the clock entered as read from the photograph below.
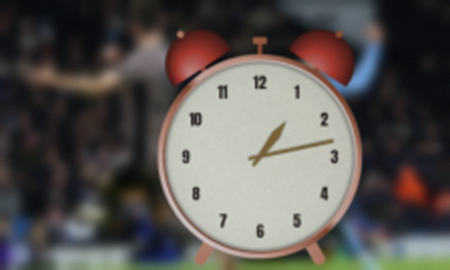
1:13
